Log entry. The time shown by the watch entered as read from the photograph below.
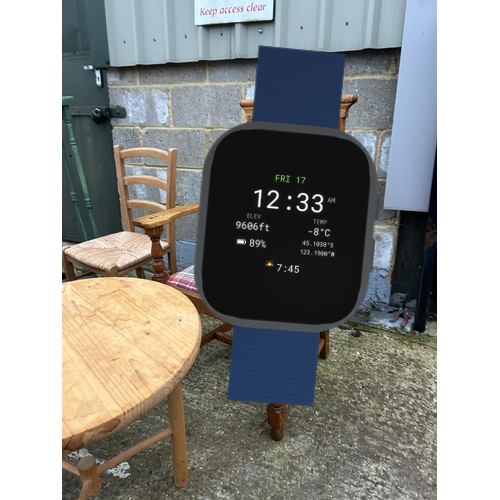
12:33
